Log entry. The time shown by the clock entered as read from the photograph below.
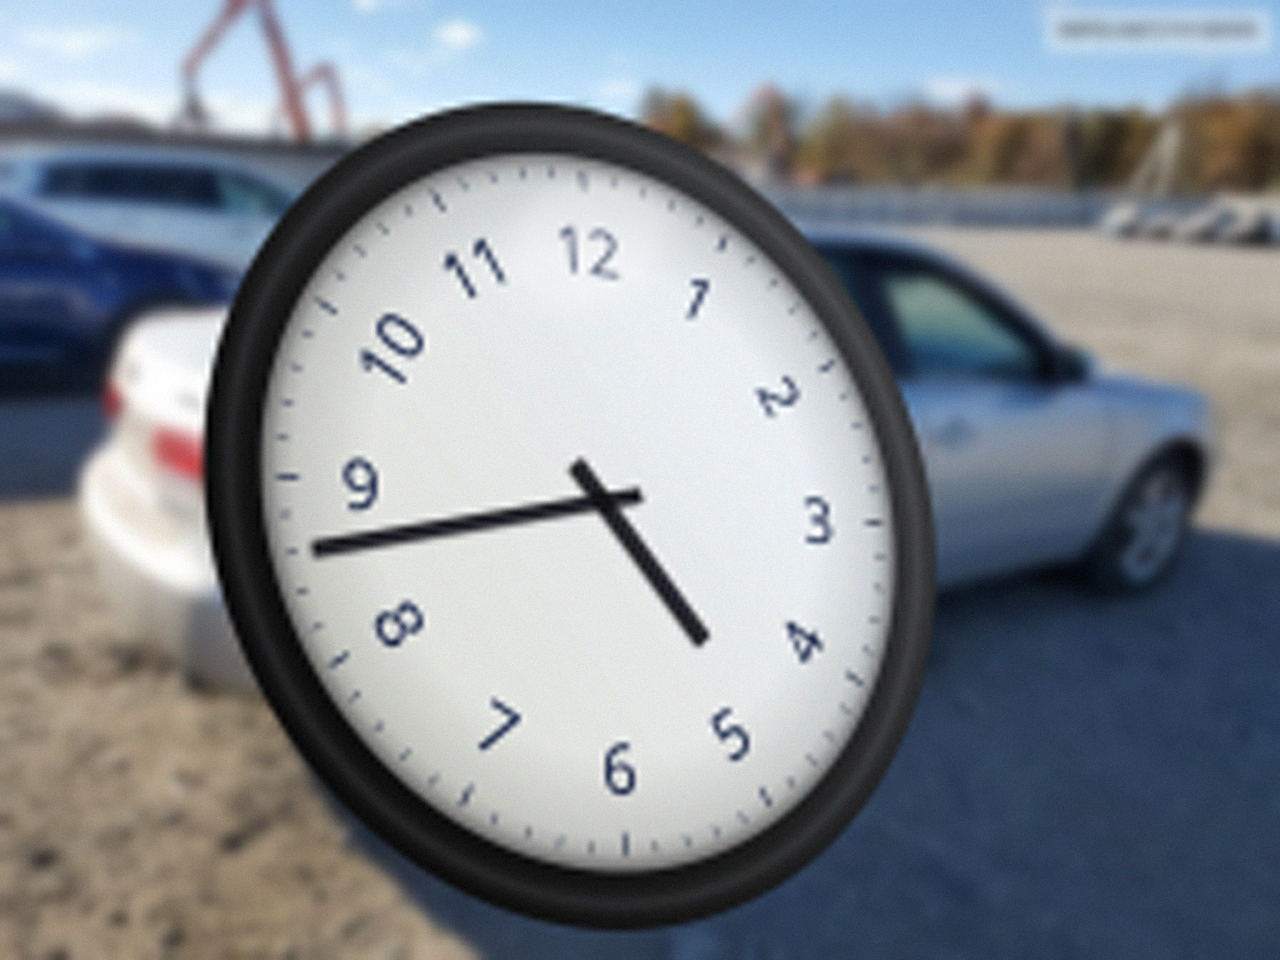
4:43
